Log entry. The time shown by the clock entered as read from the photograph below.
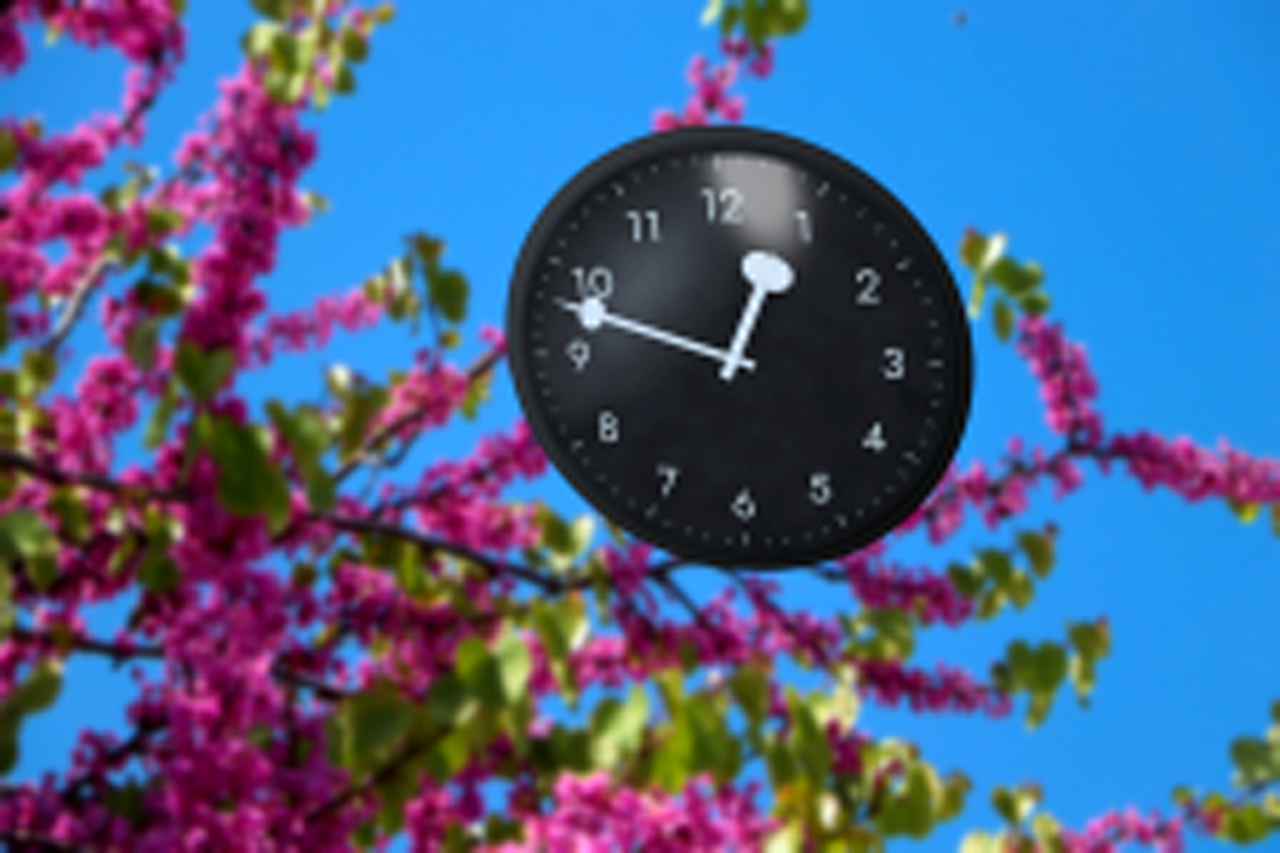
12:48
